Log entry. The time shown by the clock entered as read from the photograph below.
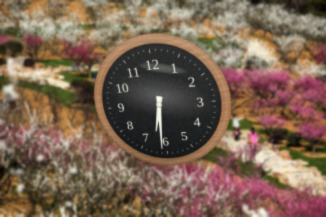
6:31
